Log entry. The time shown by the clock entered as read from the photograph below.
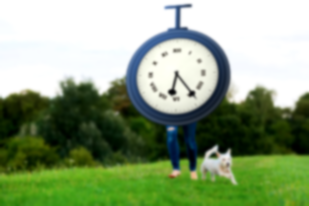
6:24
